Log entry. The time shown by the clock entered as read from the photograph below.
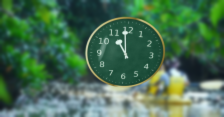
10:59
